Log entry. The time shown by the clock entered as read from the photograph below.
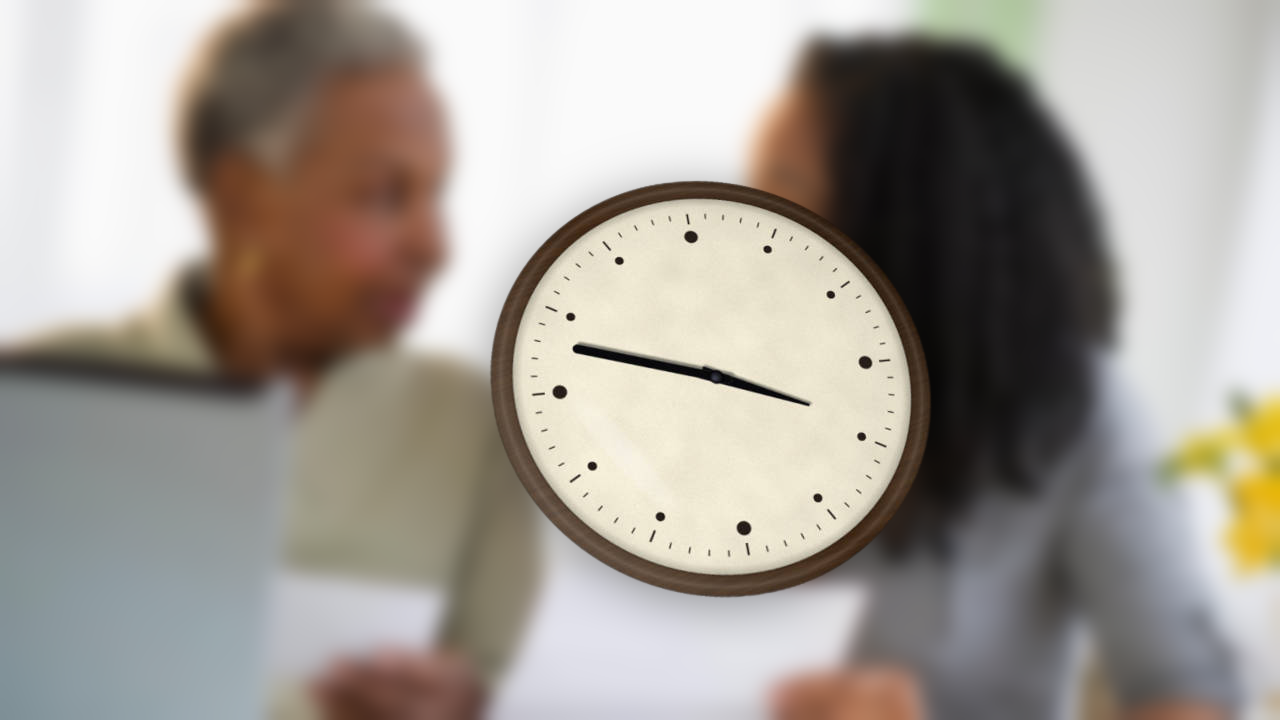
3:48
